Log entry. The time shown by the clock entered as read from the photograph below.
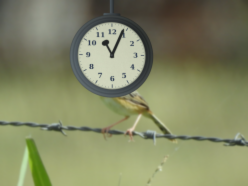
11:04
